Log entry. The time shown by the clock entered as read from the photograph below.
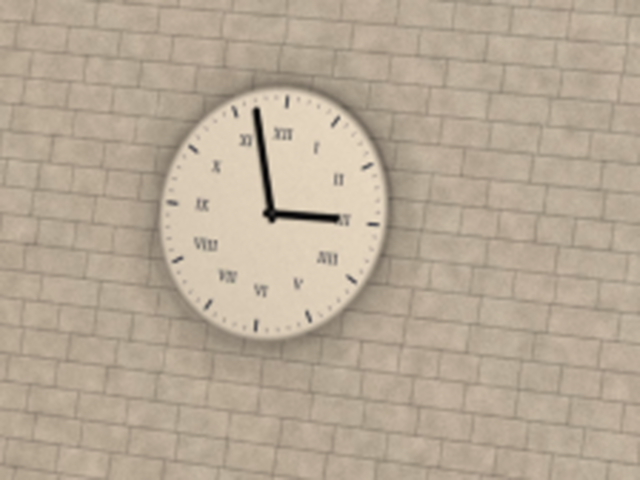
2:57
